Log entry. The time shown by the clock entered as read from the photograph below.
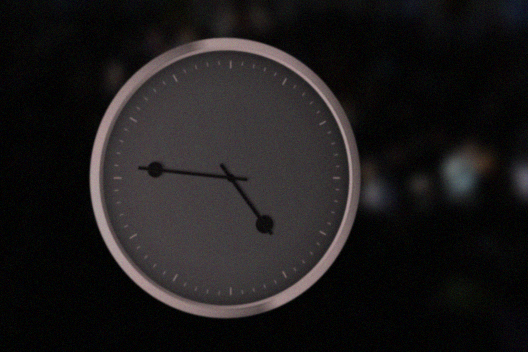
4:46
